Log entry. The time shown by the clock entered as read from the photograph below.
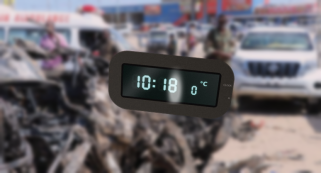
10:18
